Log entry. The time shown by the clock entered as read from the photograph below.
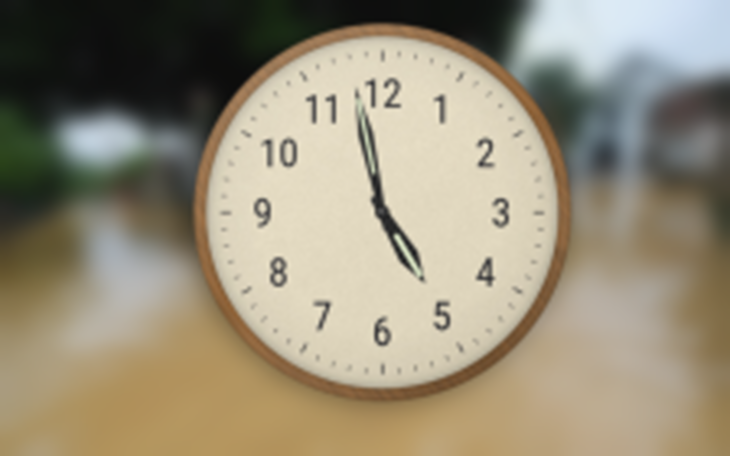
4:58
